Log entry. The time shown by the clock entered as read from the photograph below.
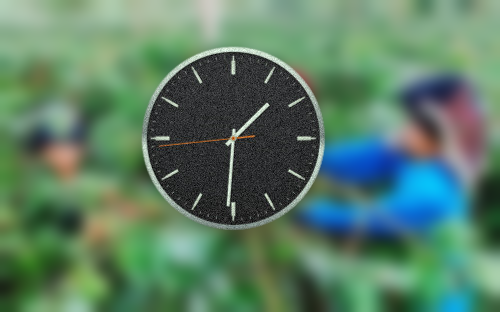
1:30:44
